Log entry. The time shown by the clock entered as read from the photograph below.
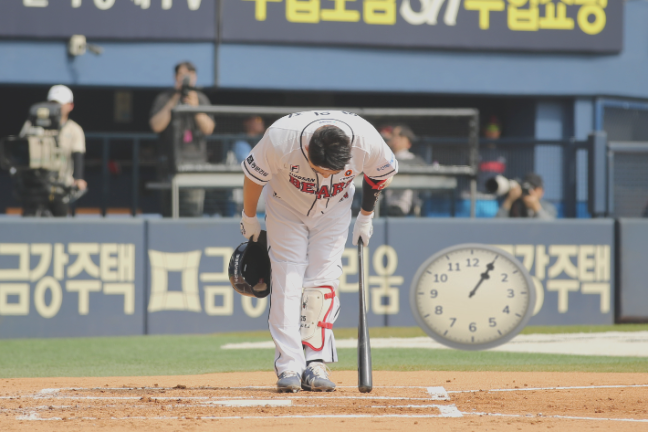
1:05
